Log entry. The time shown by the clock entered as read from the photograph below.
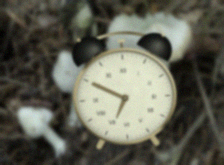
6:50
